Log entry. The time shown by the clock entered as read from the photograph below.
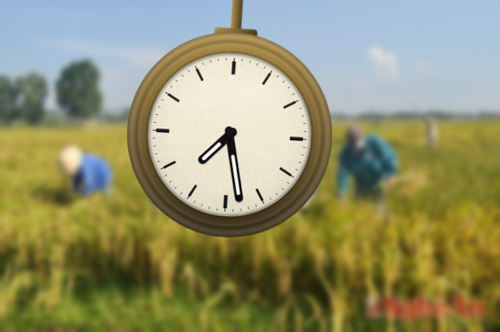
7:28
